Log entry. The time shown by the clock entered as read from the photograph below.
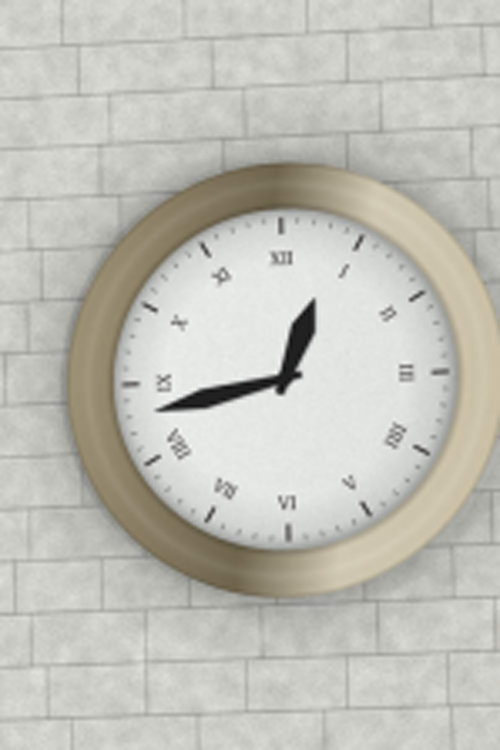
12:43
